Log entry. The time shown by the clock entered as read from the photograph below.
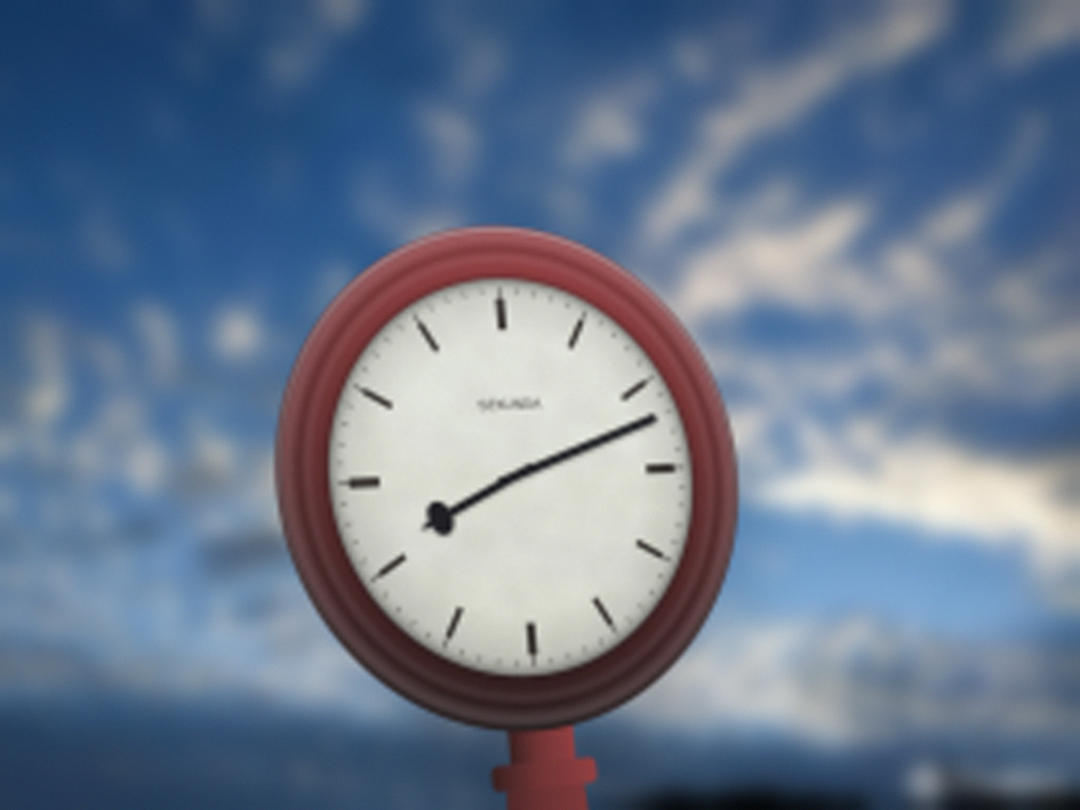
8:12
